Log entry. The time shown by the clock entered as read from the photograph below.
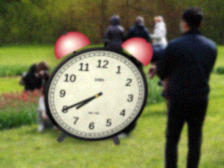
7:40
